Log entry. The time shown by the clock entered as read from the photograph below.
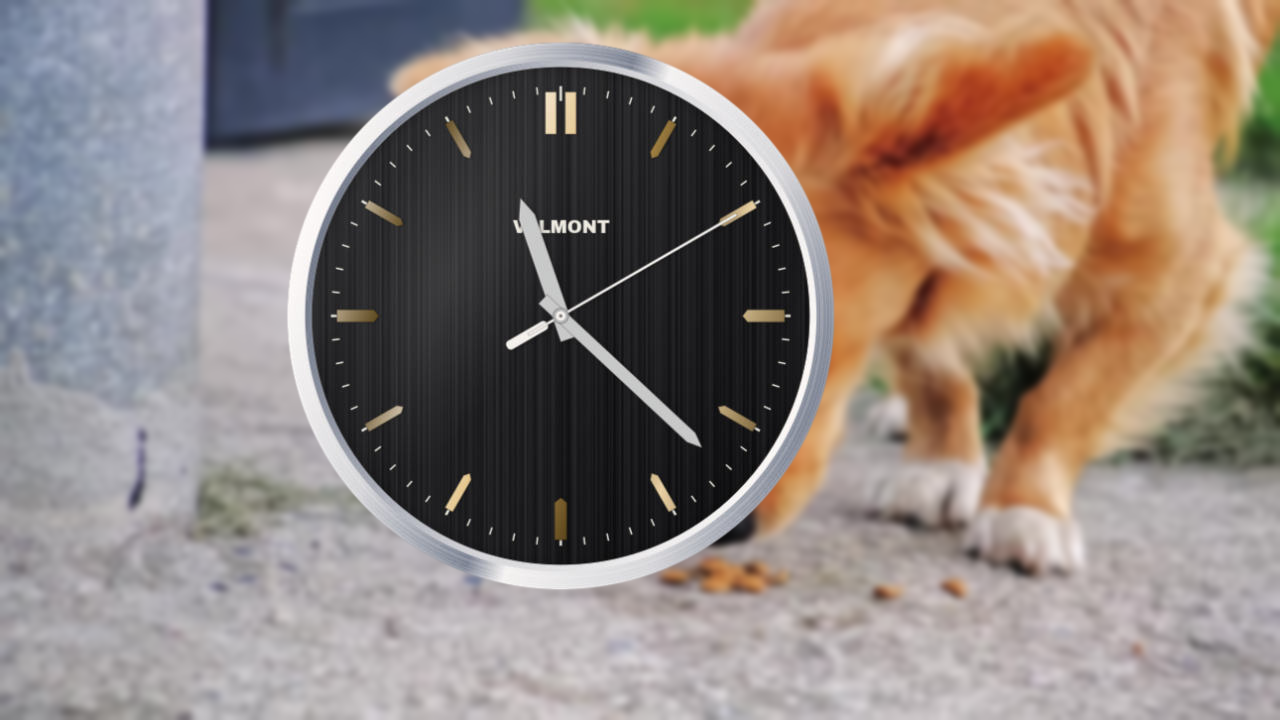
11:22:10
